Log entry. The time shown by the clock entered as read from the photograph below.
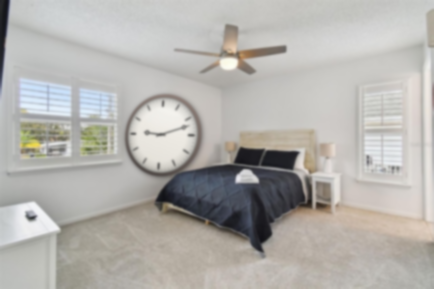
9:12
